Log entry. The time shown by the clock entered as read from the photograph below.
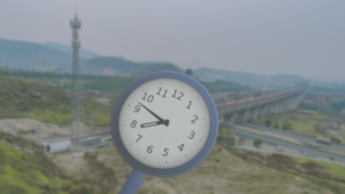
7:47
